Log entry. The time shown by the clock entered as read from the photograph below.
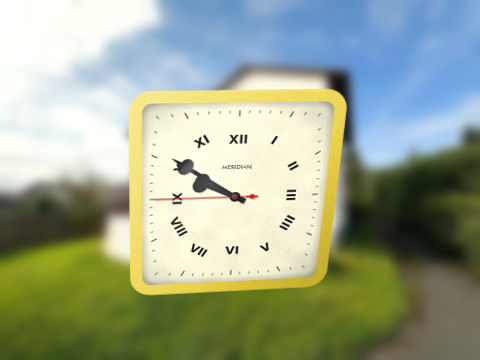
9:50:45
